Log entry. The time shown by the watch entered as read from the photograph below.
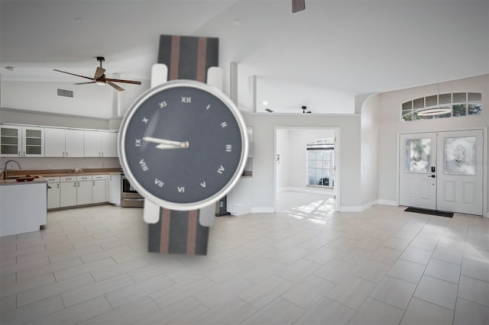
8:46
